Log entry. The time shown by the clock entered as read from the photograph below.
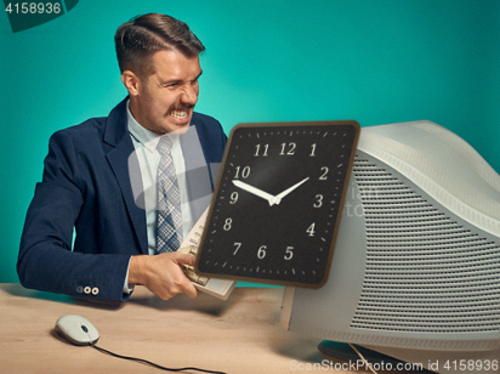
1:48
